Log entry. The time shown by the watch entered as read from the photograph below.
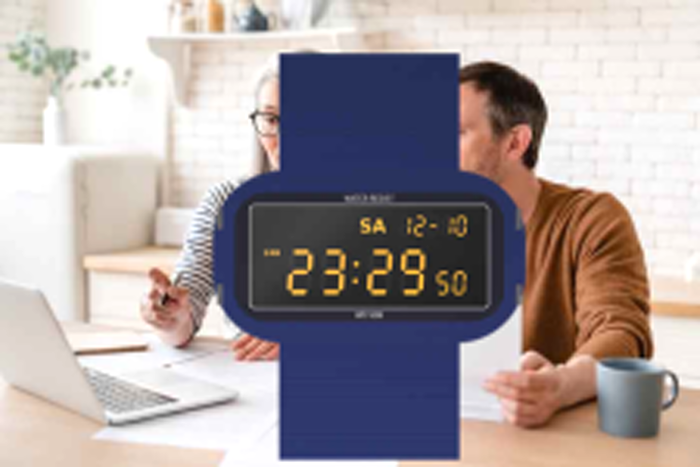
23:29:50
